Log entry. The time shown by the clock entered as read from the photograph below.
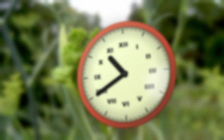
10:40
